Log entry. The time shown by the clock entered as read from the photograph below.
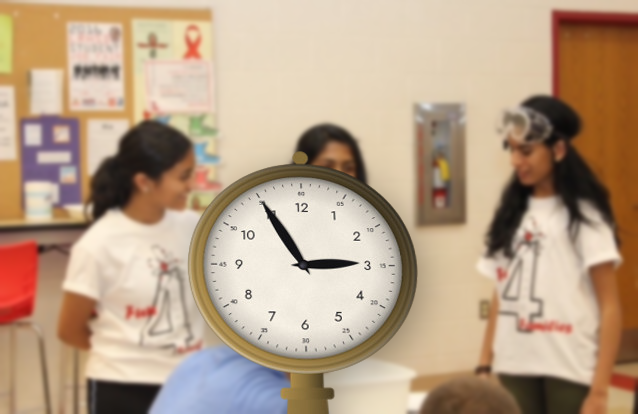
2:55
